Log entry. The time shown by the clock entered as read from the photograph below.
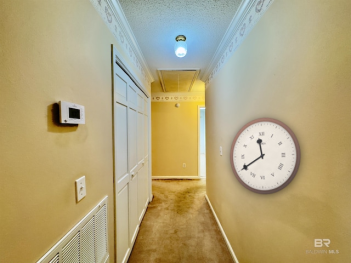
11:40
